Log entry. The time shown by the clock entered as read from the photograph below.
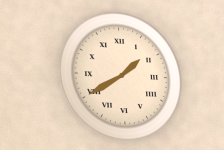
1:40
